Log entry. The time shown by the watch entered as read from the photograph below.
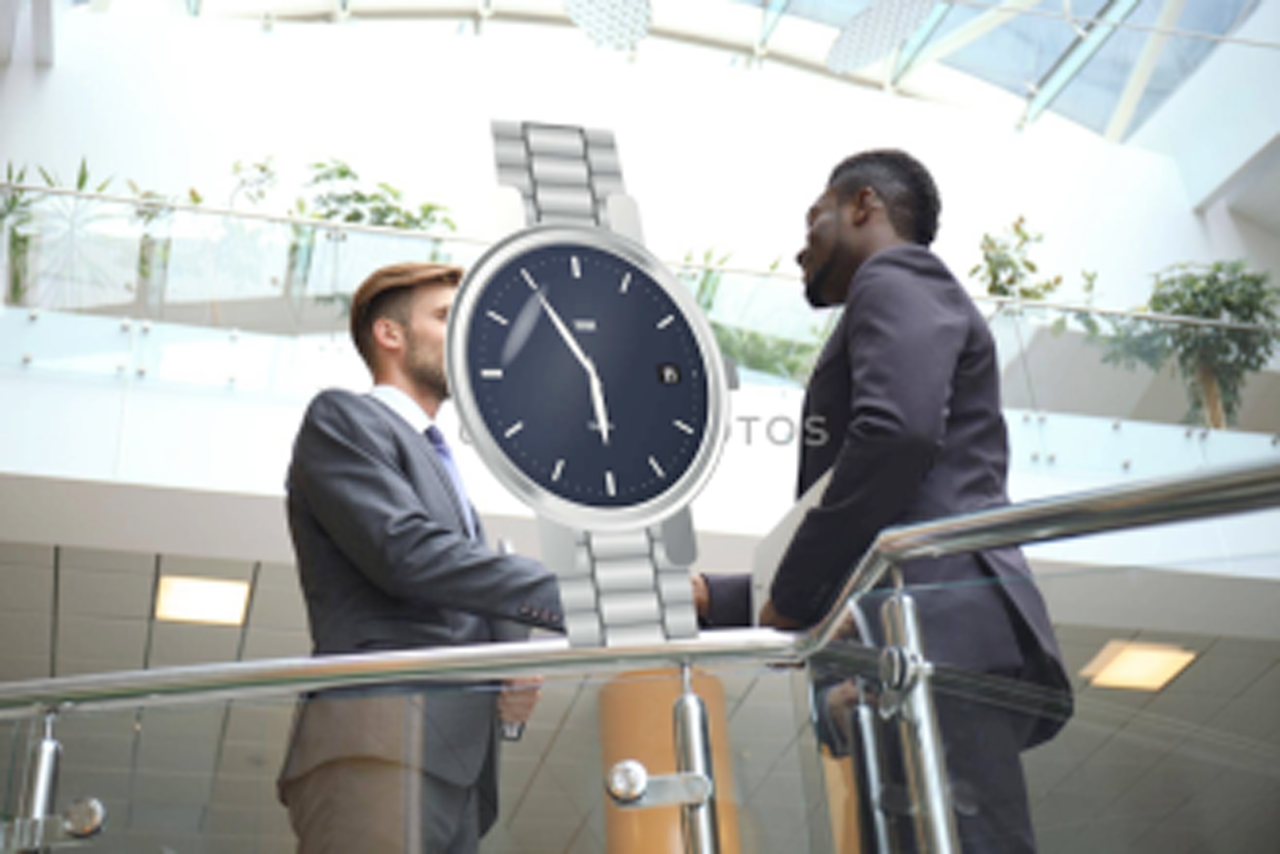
5:55
